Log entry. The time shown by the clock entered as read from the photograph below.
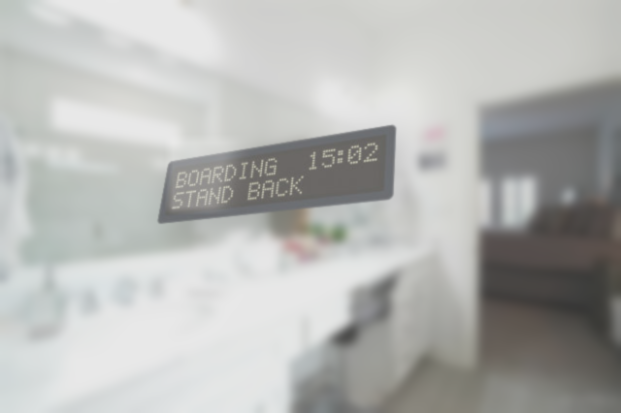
15:02
